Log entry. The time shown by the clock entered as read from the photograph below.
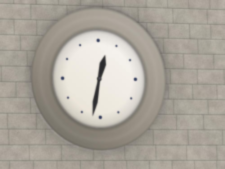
12:32
